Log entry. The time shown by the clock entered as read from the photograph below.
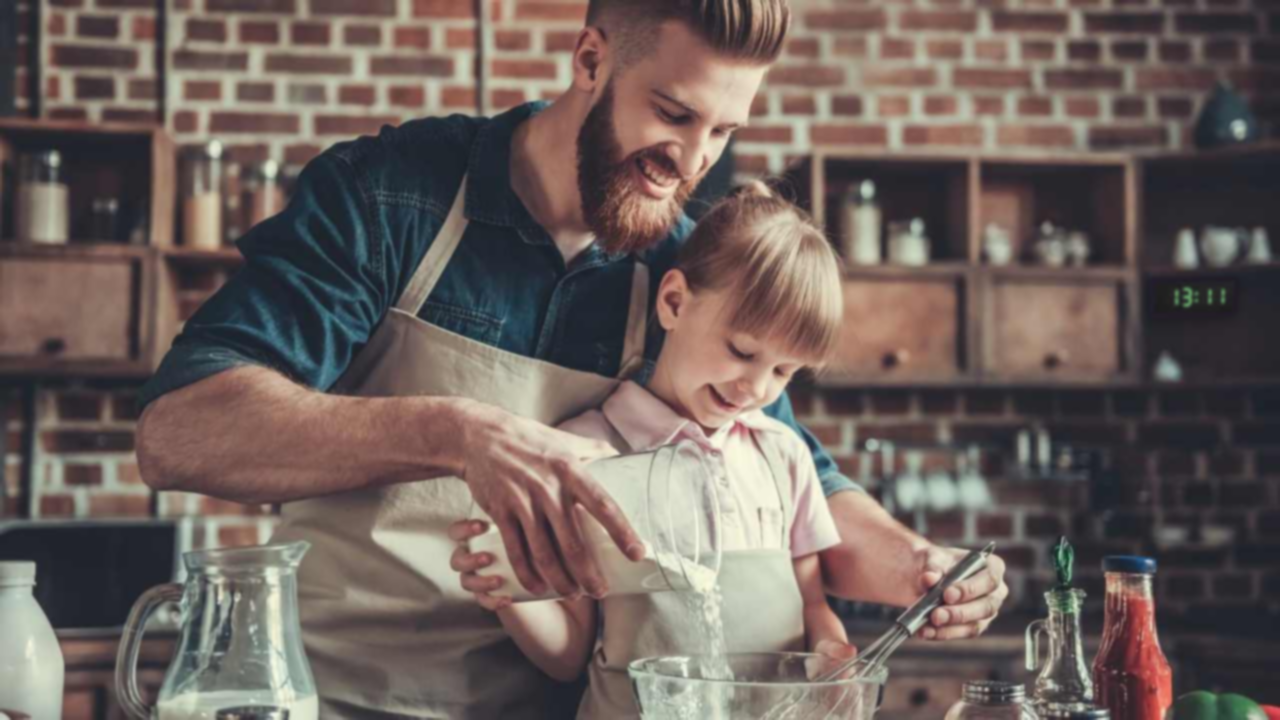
13:11
